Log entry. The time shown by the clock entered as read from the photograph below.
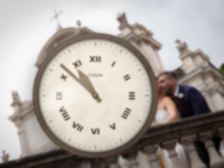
10:52
